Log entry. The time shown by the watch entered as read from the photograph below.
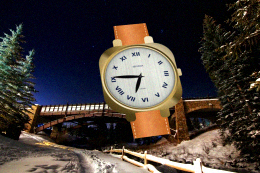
6:46
